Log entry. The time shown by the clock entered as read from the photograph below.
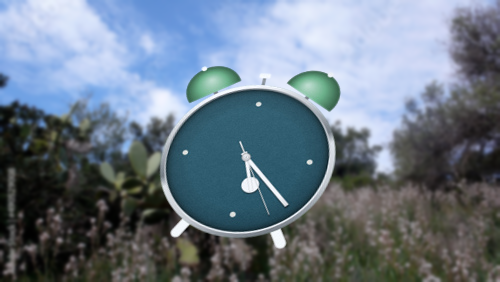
5:22:25
